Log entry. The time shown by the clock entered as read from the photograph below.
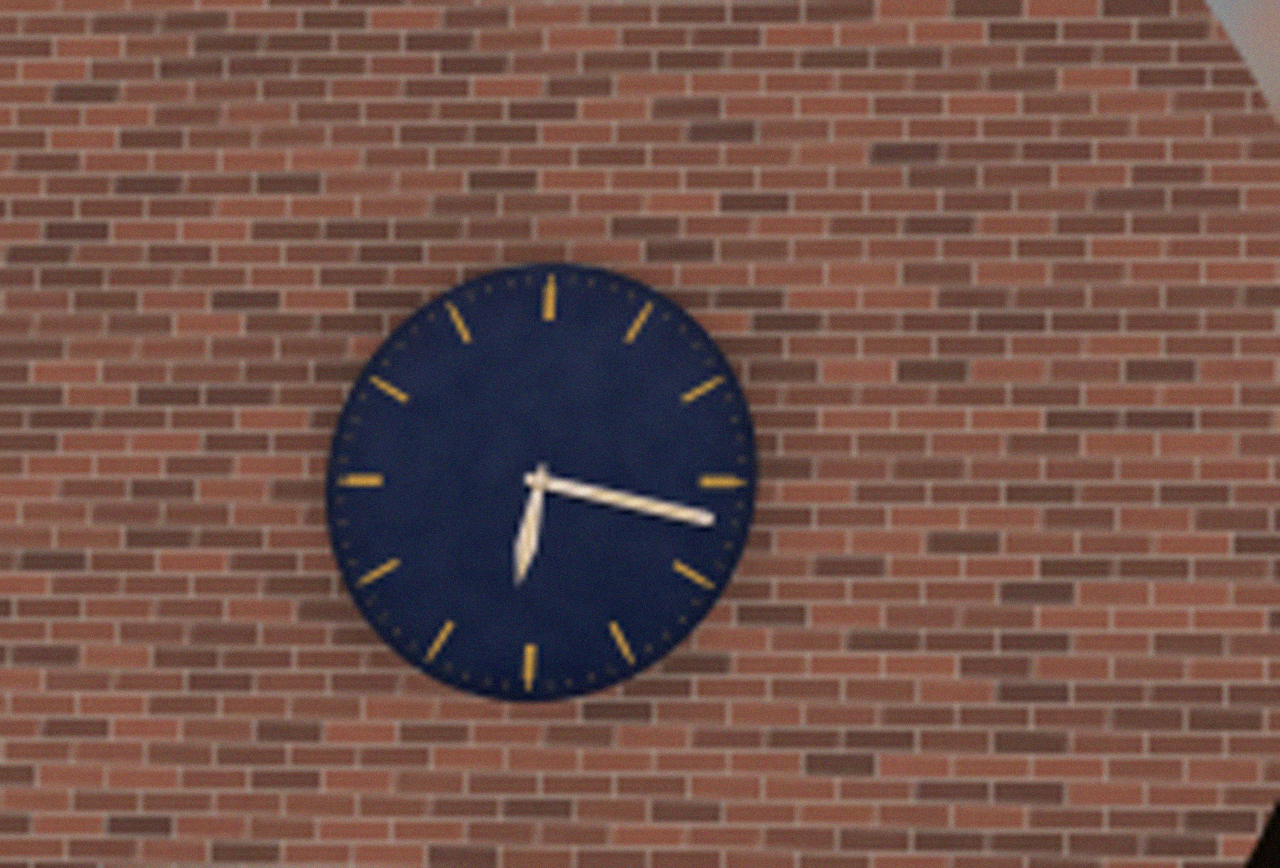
6:17
